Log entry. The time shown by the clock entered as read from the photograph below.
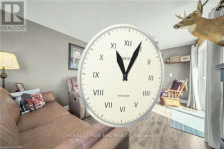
11:04
